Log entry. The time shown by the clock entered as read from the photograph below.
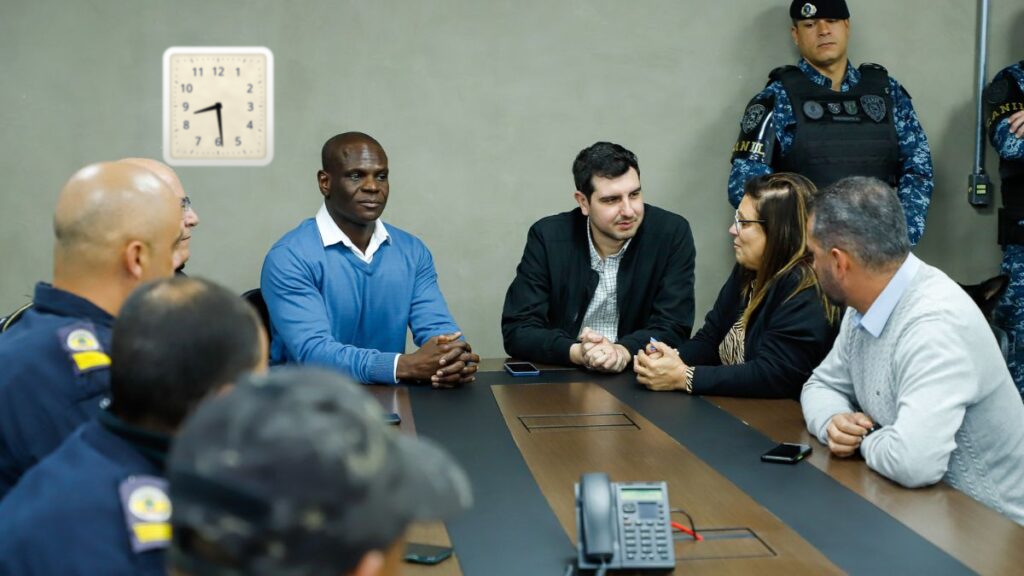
8:29
